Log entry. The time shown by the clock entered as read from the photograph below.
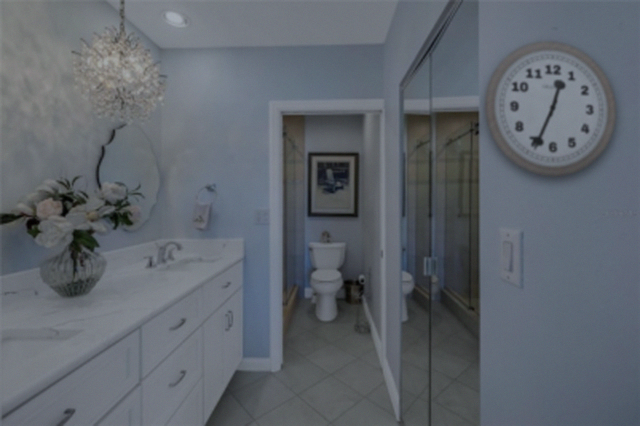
12:34
